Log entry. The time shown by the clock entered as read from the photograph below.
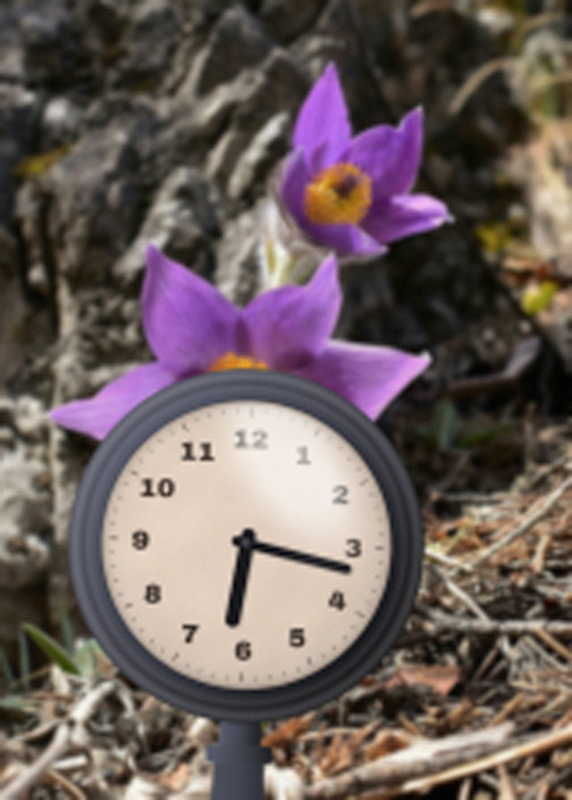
6:17
